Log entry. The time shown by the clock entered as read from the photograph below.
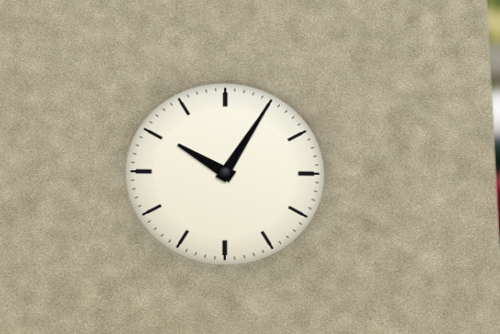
10:05
